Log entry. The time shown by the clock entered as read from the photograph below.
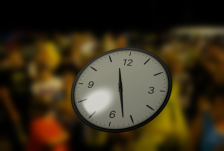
11:27
